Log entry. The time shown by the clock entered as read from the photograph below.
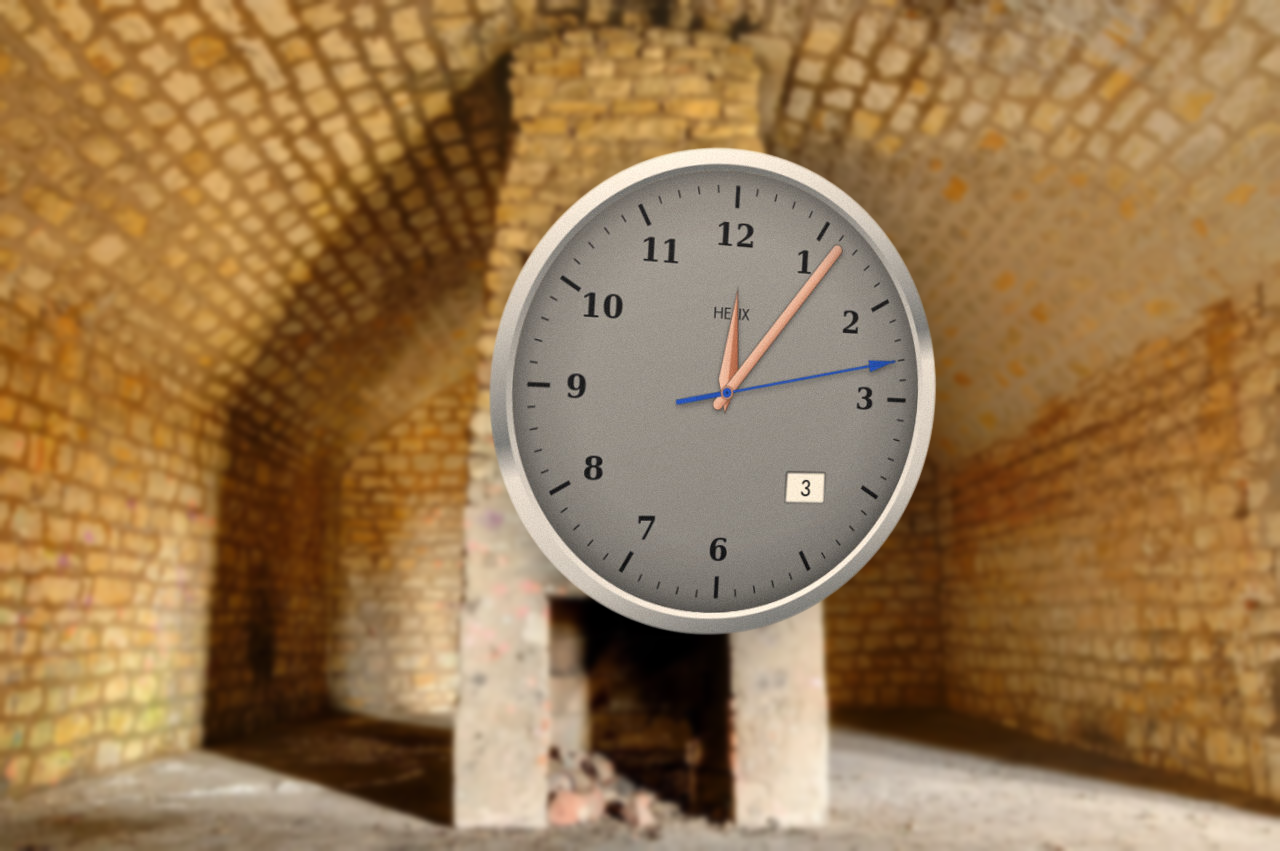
12:06:13
